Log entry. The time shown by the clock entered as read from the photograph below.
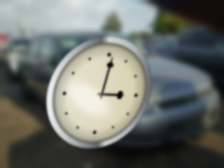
3:01
